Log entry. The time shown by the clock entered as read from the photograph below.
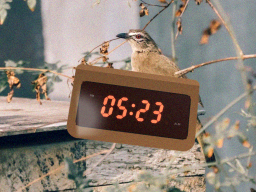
5:23
